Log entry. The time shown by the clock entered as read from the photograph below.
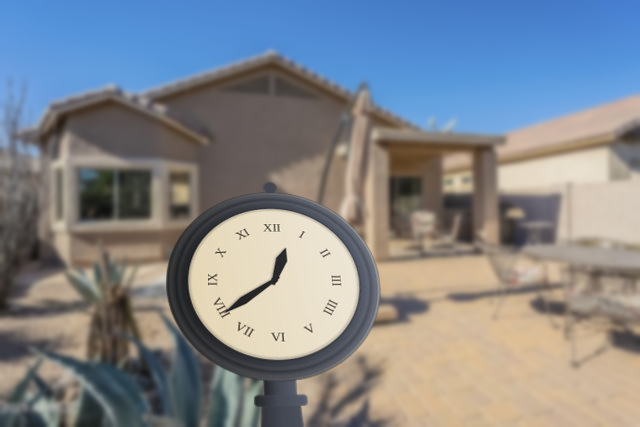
12:39
